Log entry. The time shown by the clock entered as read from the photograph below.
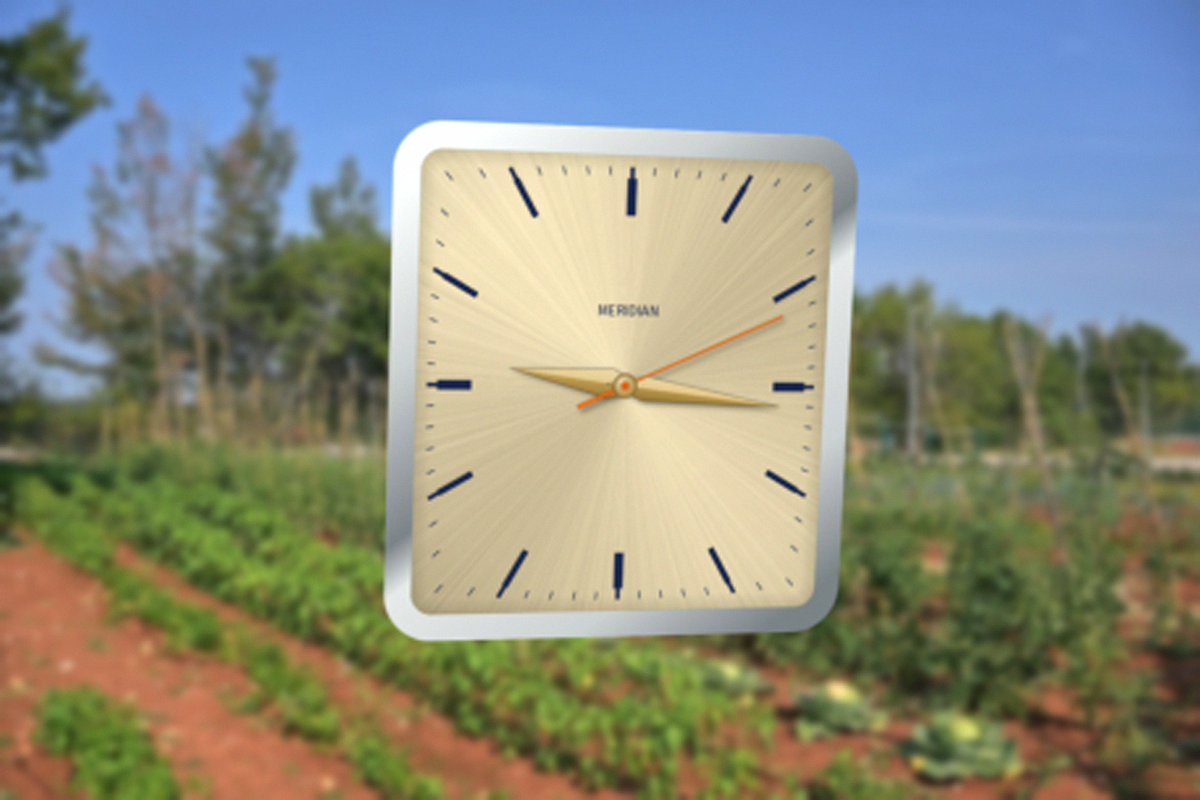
9:16:11
